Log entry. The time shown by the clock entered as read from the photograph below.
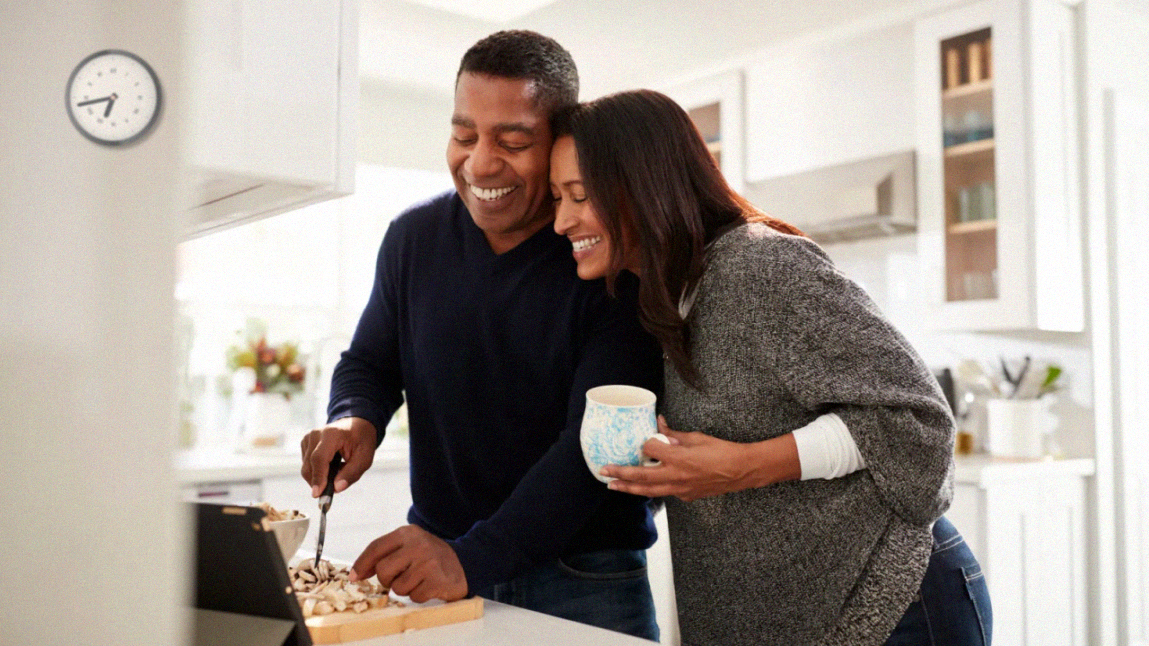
6:43
